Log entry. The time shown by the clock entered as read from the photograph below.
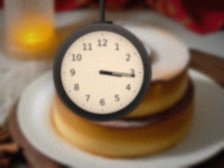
3:16
